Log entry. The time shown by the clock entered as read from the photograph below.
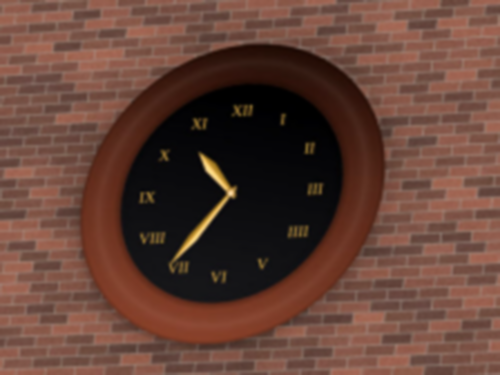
10:36
